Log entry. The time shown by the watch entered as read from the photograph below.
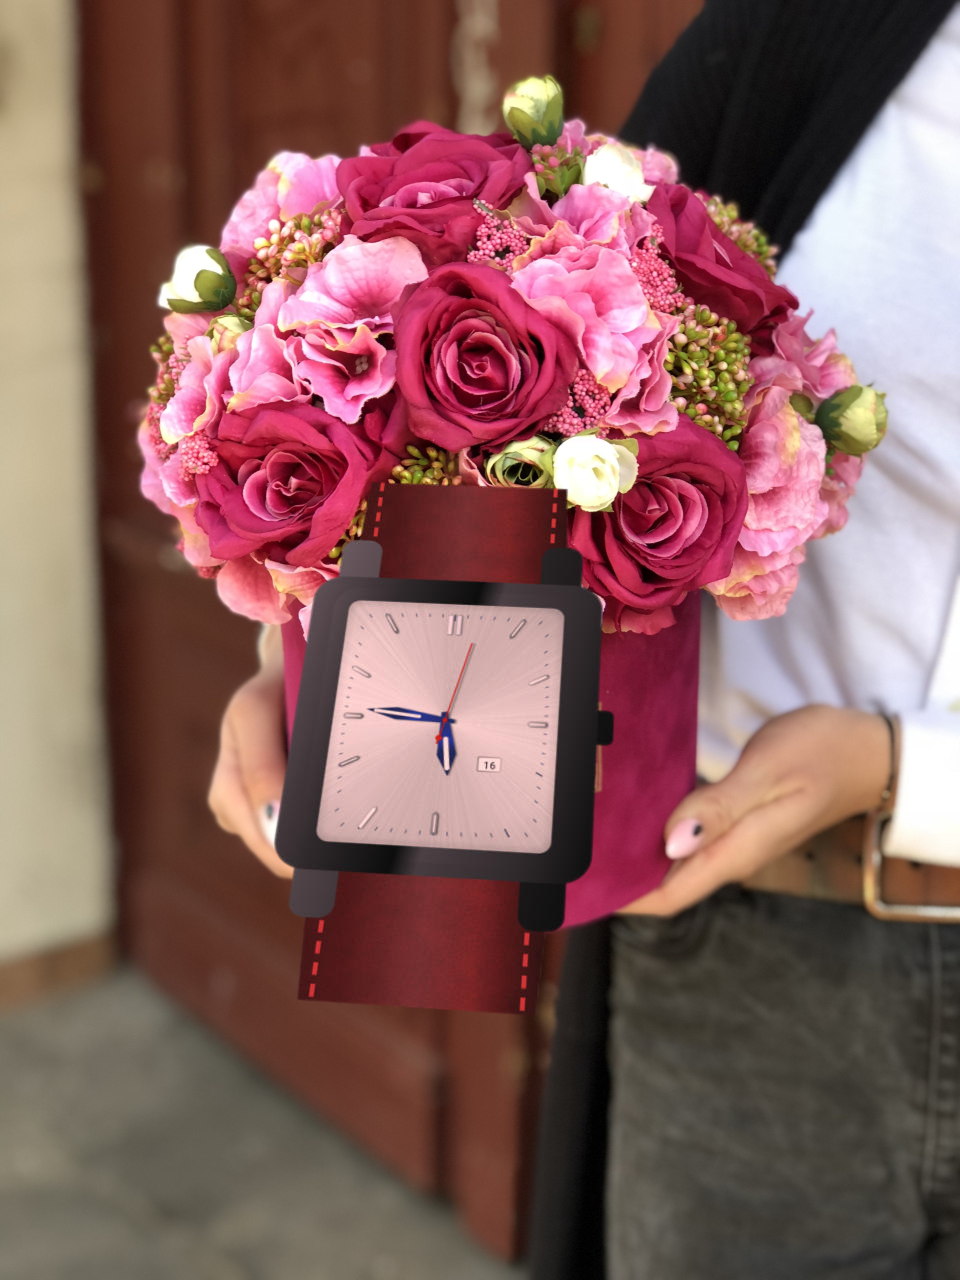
5:46:02
